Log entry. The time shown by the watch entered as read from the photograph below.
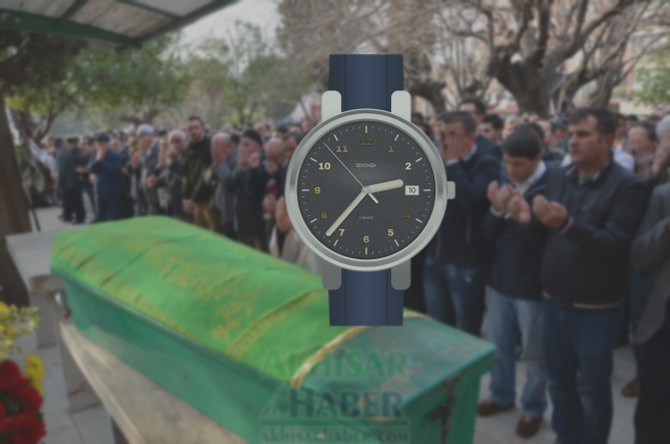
2:36:53
